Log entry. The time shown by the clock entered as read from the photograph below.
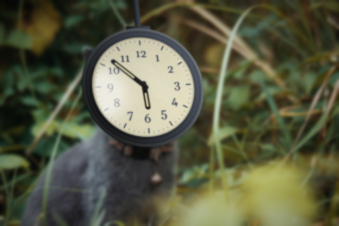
5:52
